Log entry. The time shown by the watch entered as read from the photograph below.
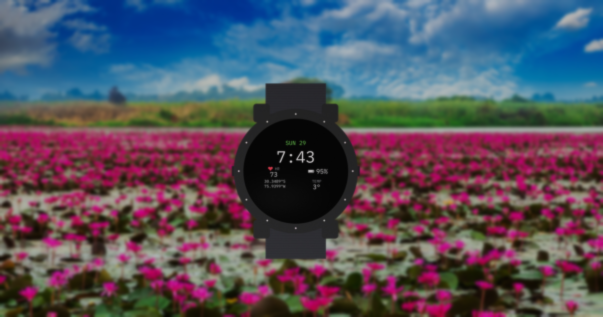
7:43
